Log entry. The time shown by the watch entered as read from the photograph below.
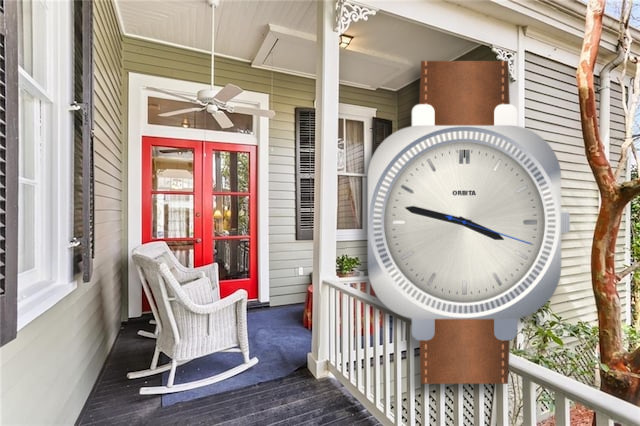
3:47:18
